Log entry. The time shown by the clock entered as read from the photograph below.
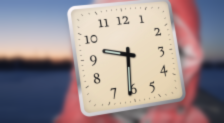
9:31
